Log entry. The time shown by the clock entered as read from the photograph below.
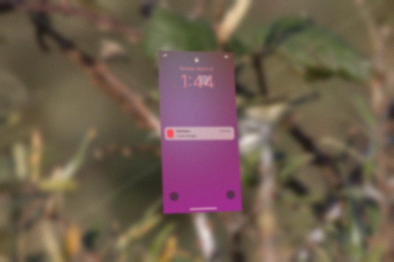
1:44
